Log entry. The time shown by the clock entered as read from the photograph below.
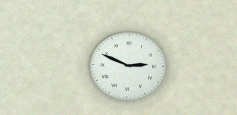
2:49
